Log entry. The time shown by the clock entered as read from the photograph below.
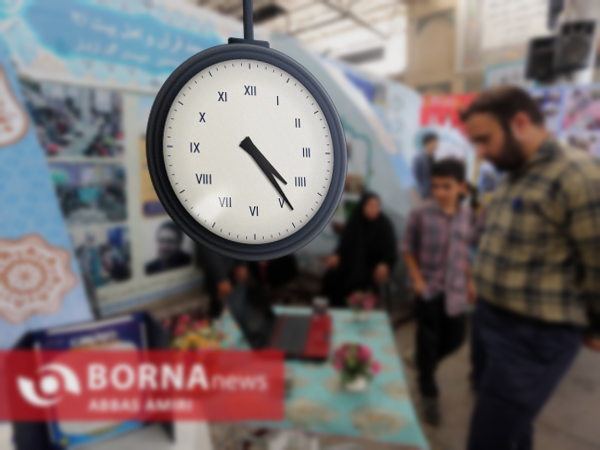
4:24
